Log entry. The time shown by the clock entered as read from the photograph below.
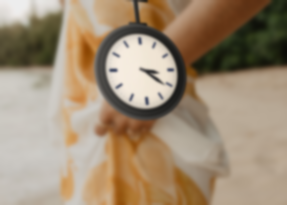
3:21
